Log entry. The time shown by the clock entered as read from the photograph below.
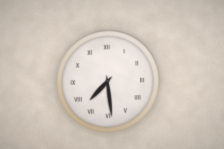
7:29
